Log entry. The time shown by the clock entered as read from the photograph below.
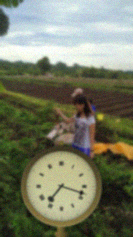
7:18
